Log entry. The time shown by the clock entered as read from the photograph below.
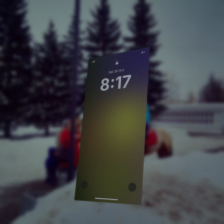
8:17
